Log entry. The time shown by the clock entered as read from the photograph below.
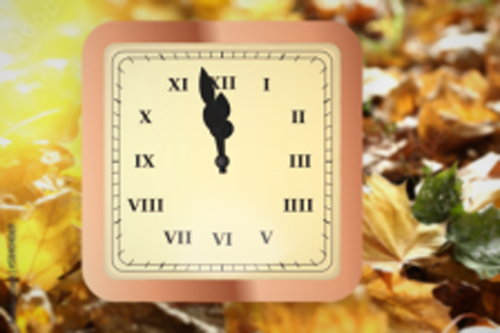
11:58
